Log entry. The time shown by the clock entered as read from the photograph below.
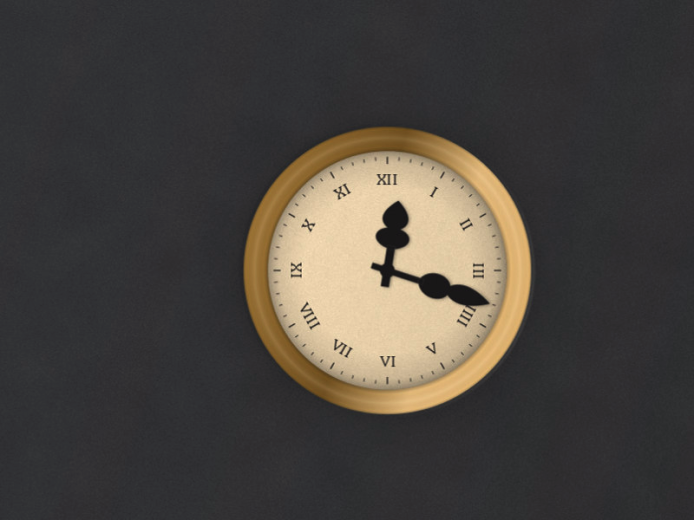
12:18
